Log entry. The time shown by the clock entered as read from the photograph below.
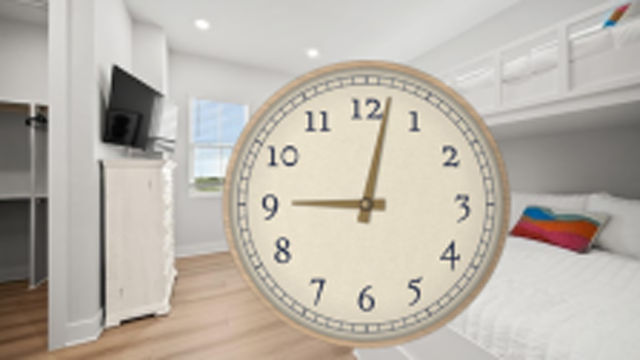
9:02
